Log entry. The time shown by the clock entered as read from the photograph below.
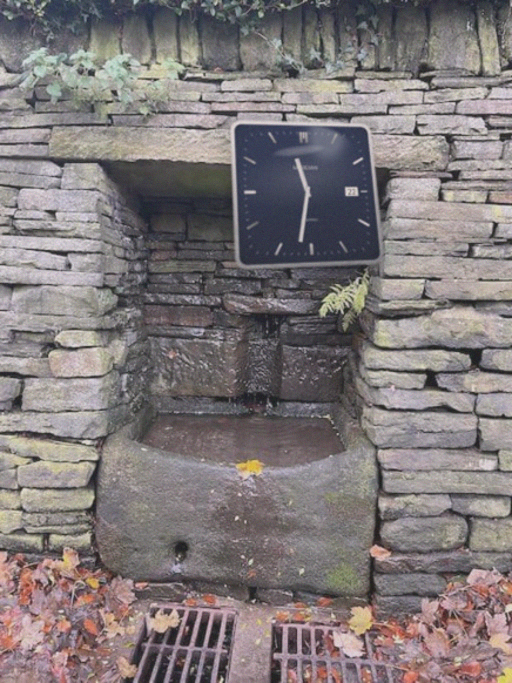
11:32
